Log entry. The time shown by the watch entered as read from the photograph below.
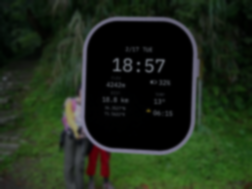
18:57
